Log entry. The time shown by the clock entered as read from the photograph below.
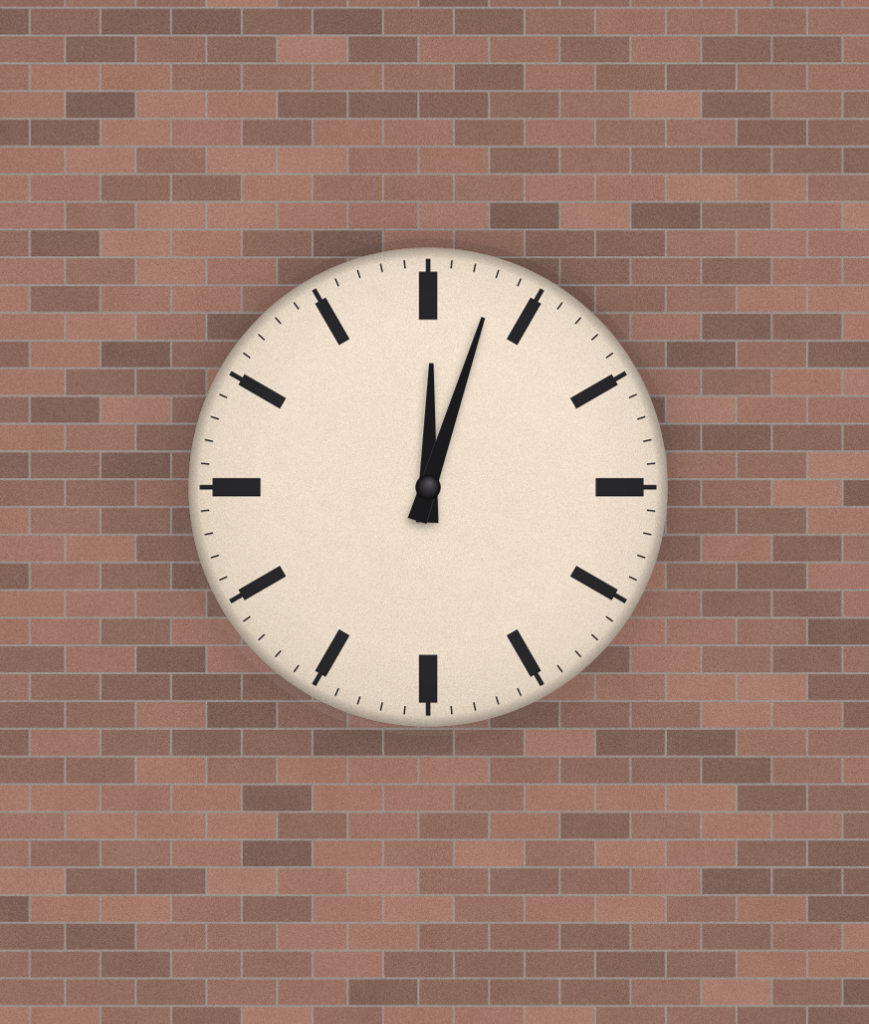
12:03
